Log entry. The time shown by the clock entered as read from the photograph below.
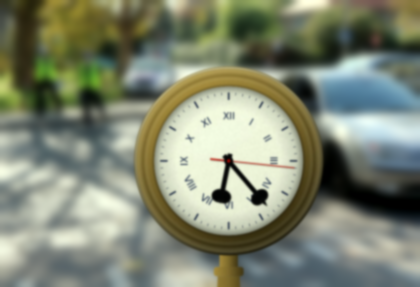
6:23:16
